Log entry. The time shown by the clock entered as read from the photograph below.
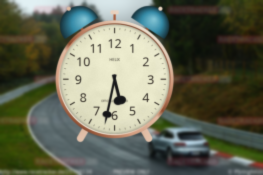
5:32
